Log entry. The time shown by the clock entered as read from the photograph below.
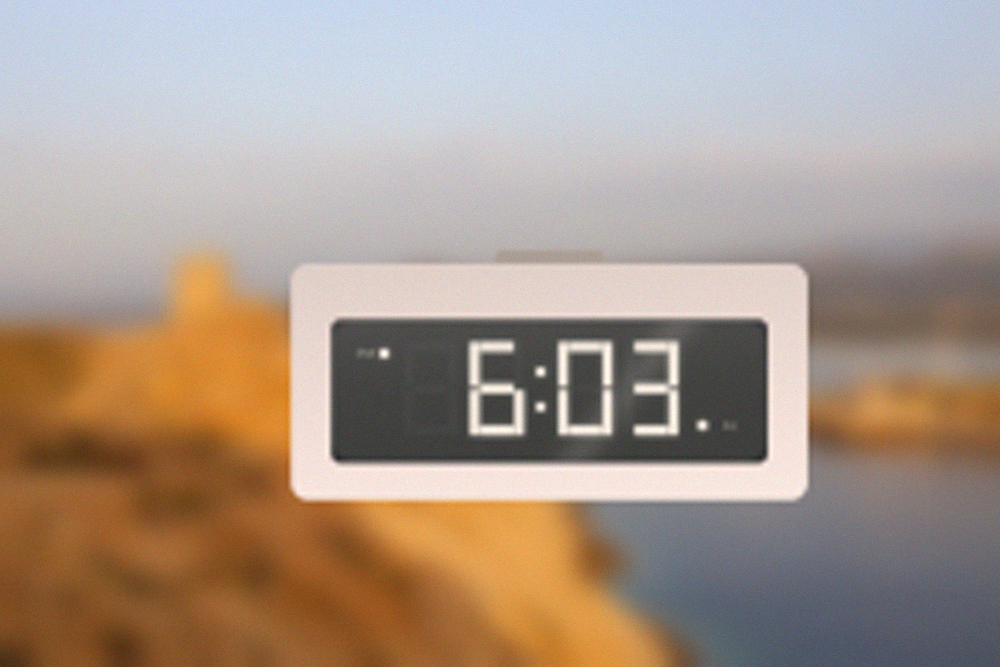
6:03
